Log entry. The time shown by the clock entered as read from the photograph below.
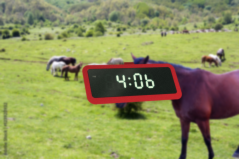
4:06
